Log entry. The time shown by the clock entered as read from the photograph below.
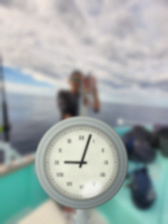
9:03
